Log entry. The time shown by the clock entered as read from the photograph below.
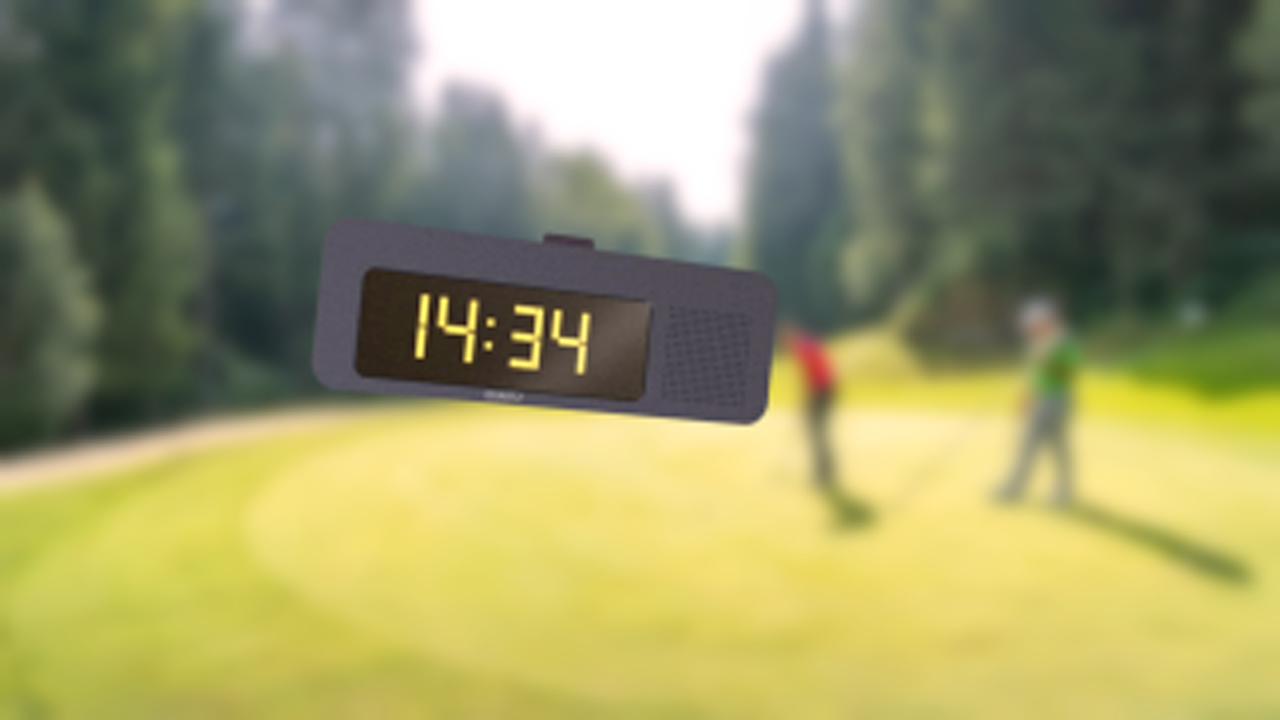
14:34
